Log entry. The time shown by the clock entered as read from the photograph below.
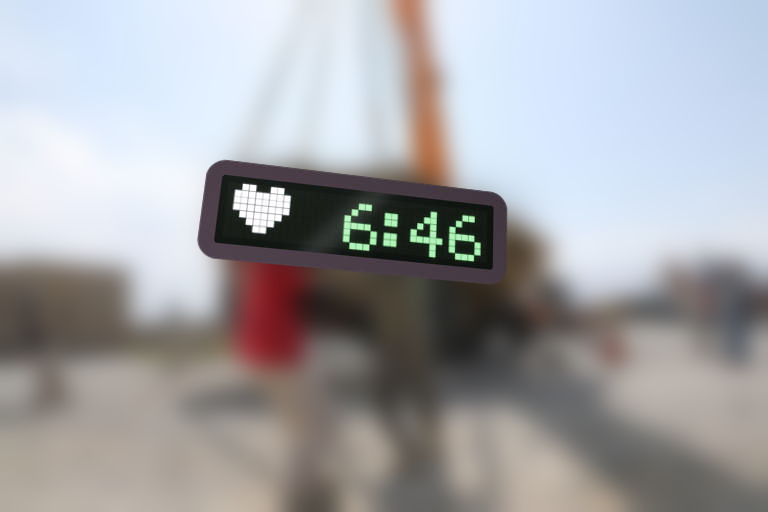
6:46
